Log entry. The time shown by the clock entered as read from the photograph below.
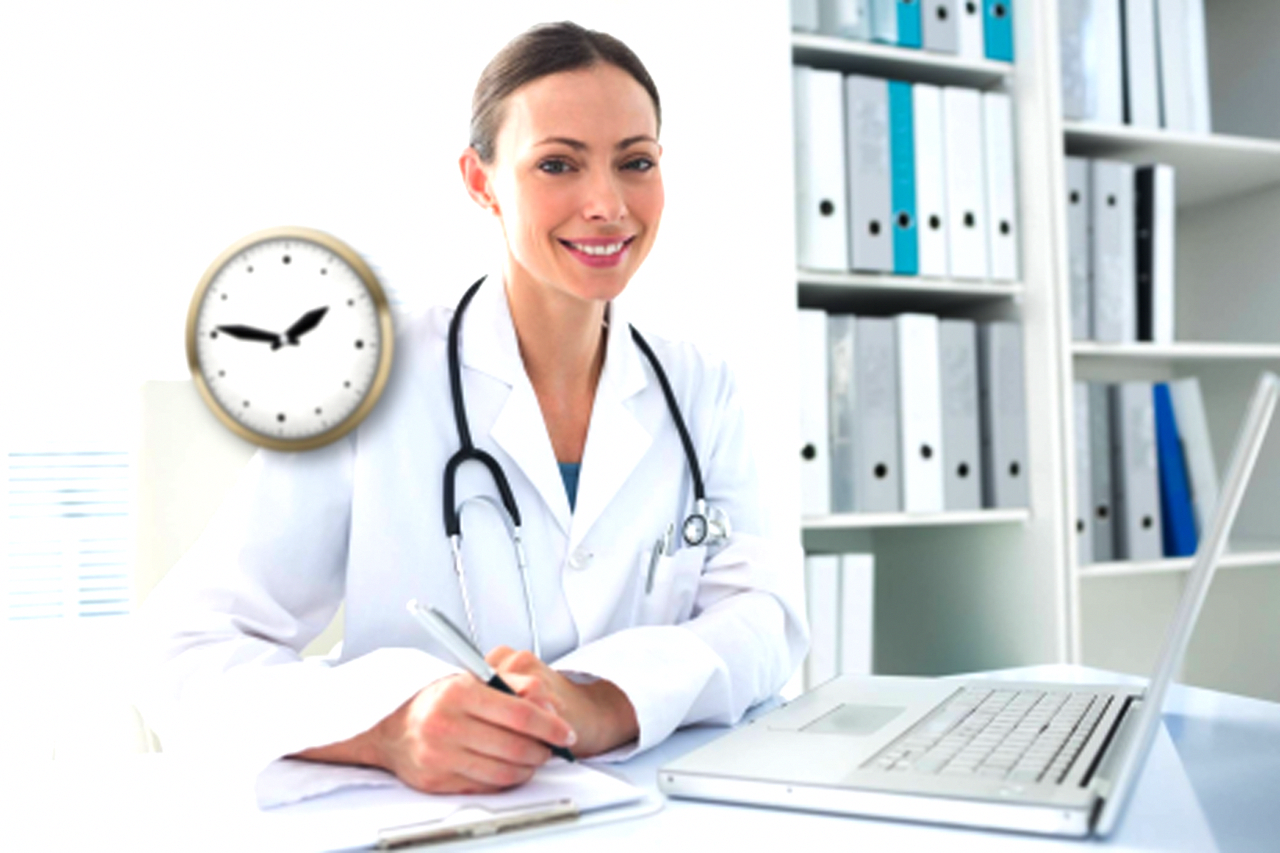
1:46
